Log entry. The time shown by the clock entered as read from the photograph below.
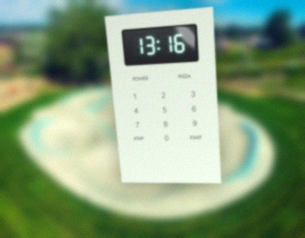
13:16
